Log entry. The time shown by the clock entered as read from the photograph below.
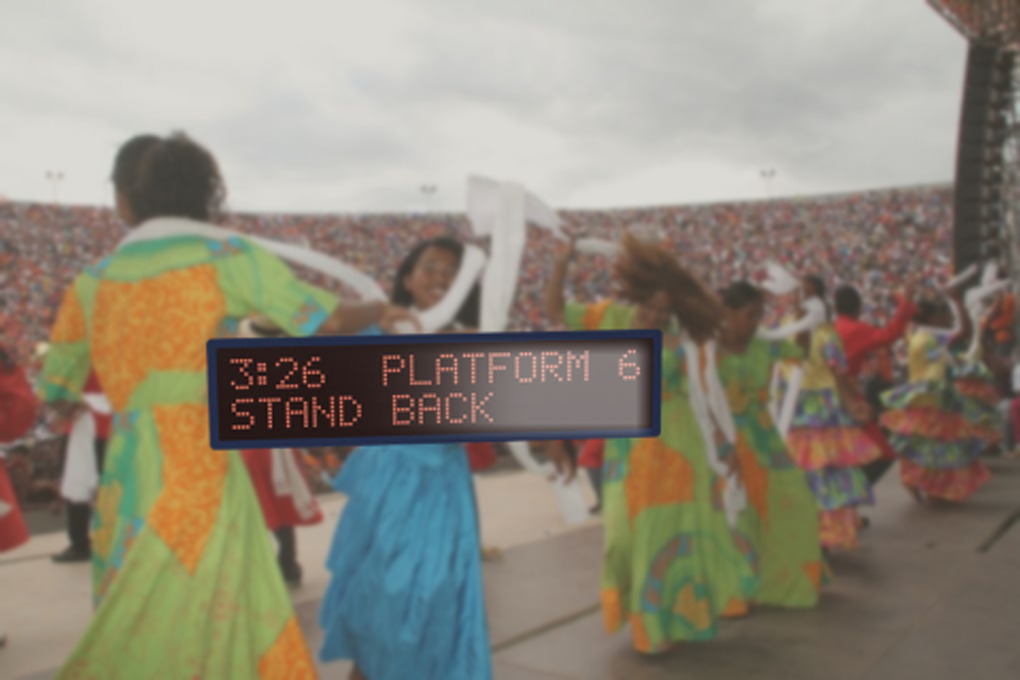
3:26
